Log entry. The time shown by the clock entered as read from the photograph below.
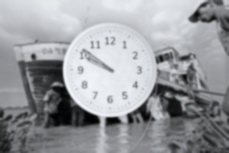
9:51
